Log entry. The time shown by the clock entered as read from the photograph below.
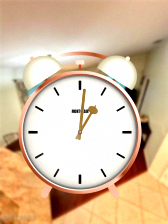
1:01
